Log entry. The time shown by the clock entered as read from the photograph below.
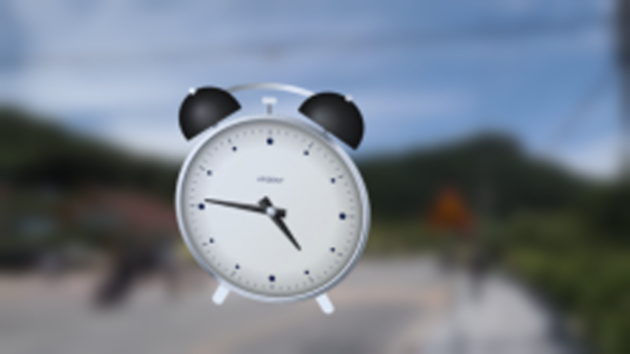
4:46
